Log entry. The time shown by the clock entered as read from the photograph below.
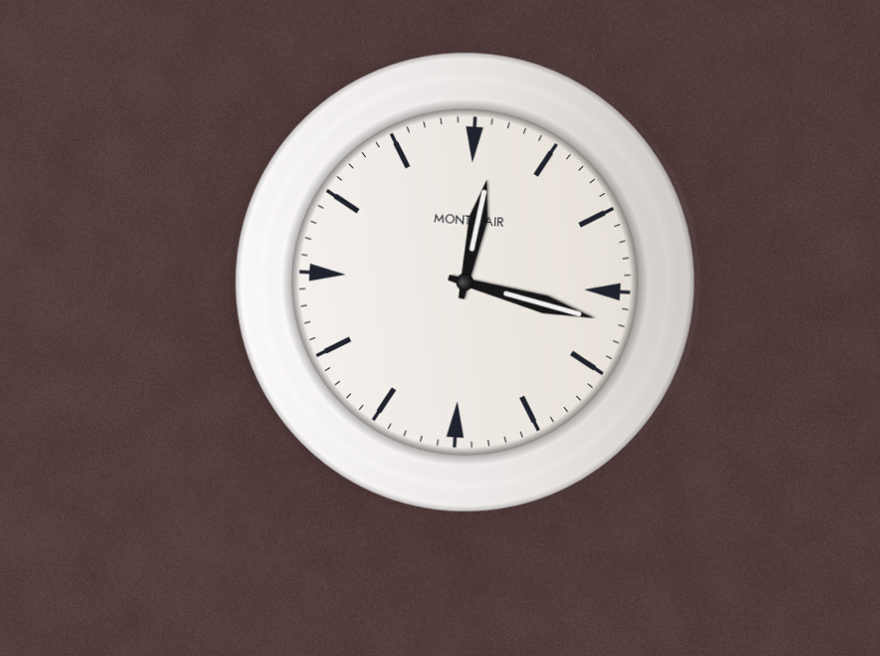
12:17
